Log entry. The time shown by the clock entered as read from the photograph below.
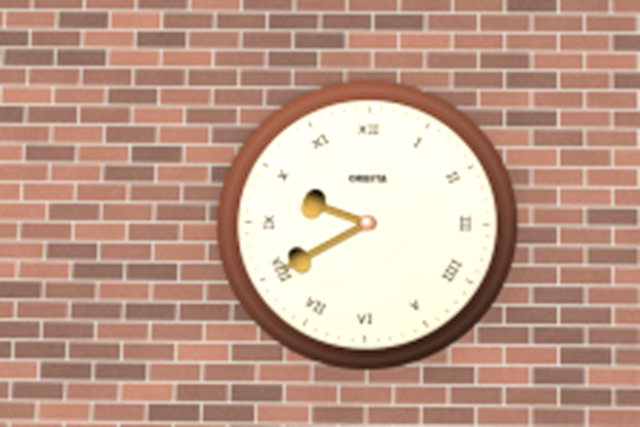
9:40
